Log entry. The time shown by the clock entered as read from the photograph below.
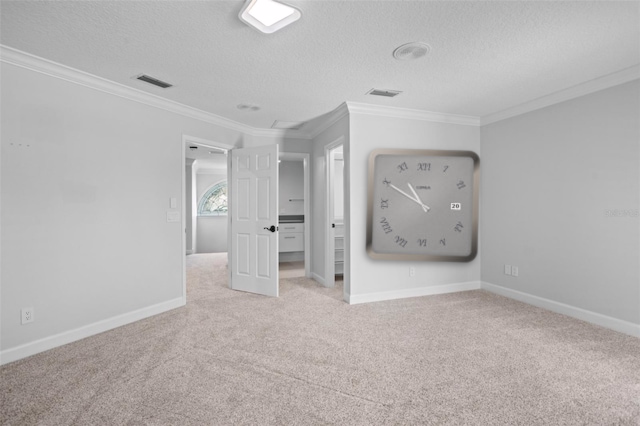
10:50
